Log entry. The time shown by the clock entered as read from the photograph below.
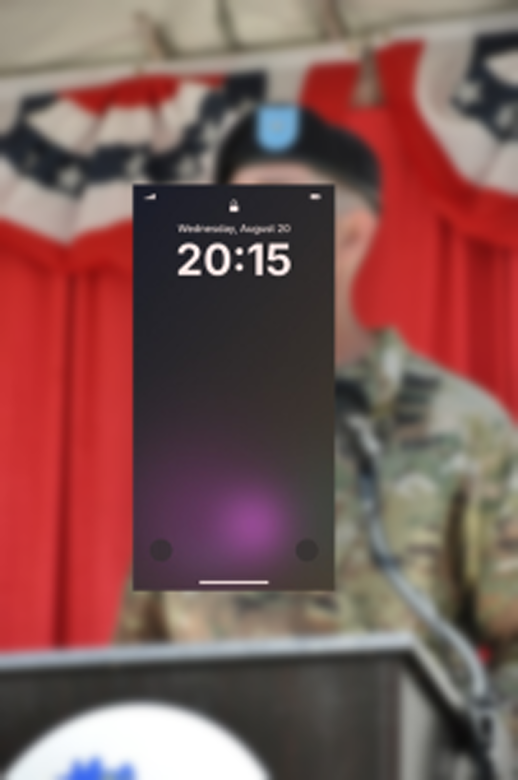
20:15
